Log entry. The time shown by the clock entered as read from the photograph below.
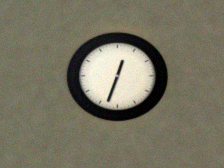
12:33
